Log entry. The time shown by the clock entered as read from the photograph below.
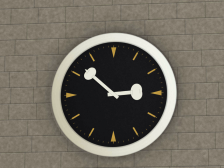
2:52
